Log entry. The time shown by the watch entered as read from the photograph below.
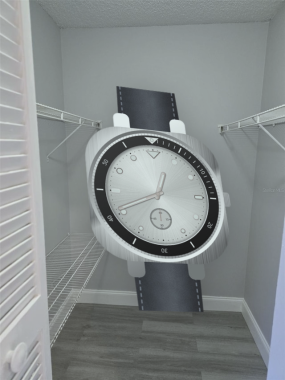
12:41
